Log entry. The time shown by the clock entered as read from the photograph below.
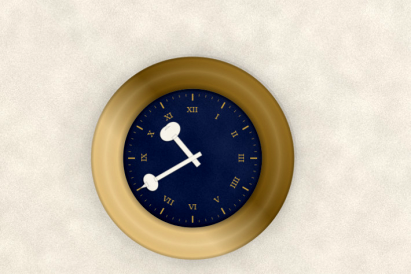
10:40
